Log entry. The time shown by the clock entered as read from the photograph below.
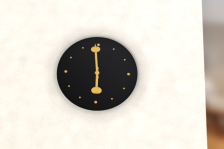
5:59
